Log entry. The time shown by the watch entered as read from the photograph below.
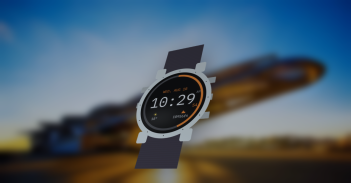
10:29
